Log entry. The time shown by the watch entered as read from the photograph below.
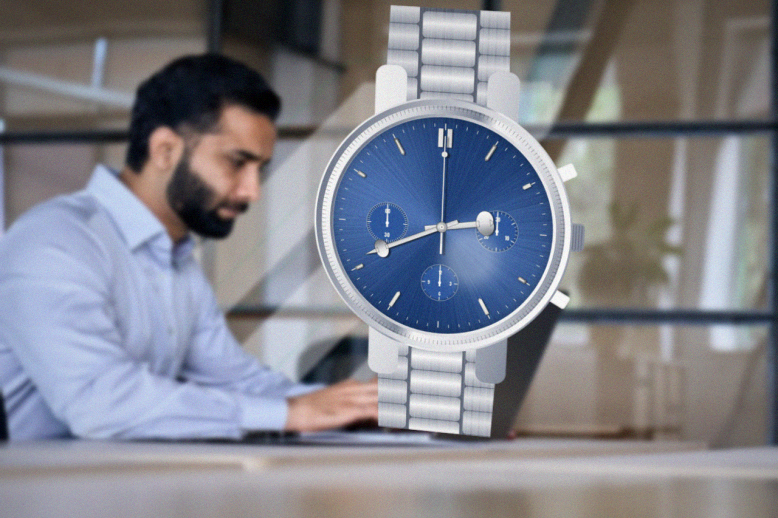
2:41
